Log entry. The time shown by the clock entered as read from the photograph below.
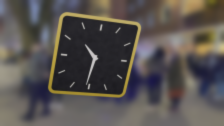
10:31
